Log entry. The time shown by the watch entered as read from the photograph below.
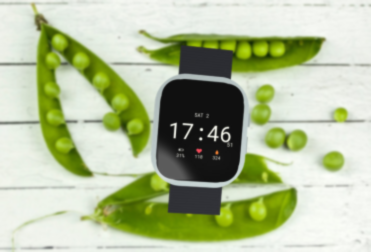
17:46
